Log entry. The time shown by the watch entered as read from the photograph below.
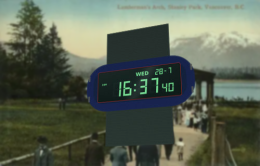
16:37:40
